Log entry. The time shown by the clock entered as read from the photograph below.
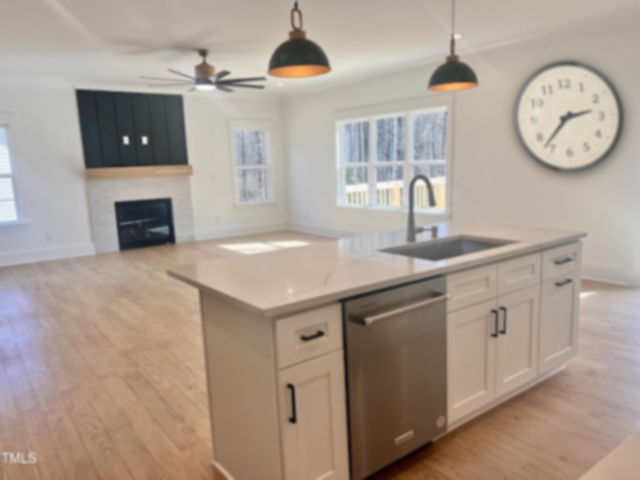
2:37
